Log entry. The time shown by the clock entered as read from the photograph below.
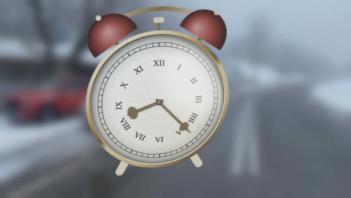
8:23
